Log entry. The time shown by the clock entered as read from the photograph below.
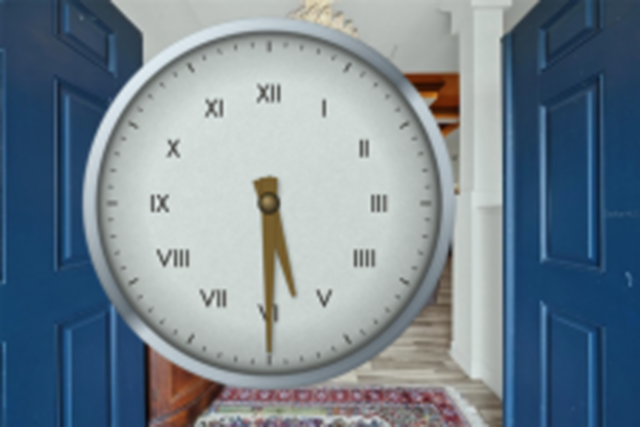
5:30
